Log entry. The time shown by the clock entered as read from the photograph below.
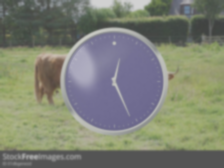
12:26
